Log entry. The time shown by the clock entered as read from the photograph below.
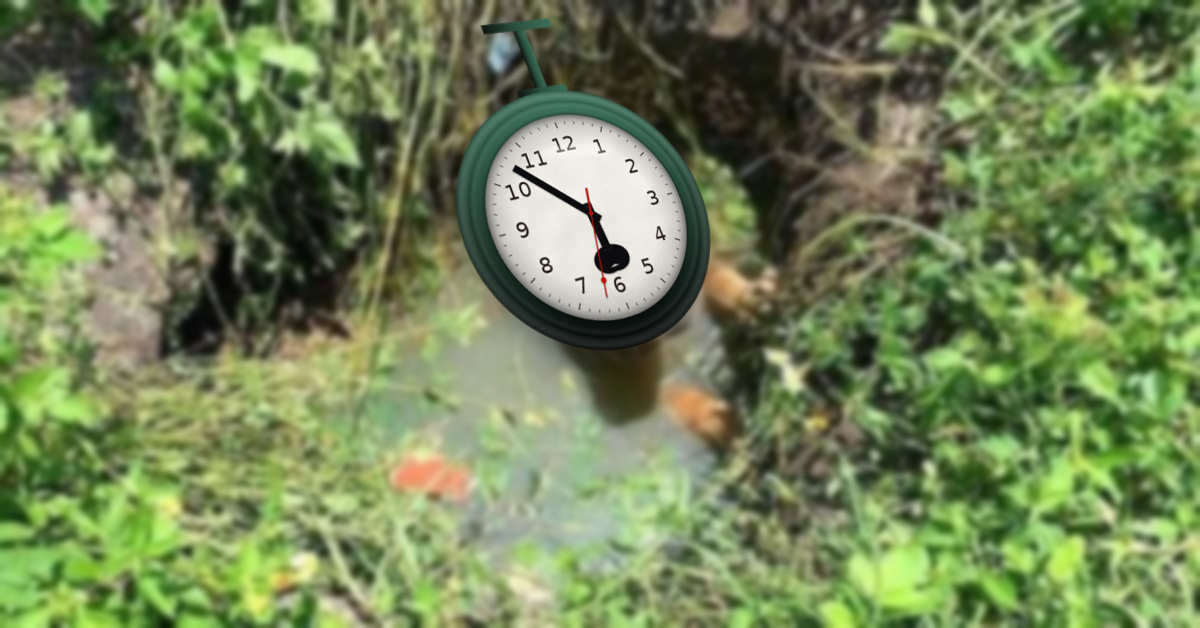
5:52:32
